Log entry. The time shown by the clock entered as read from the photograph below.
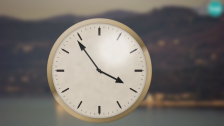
3:54
